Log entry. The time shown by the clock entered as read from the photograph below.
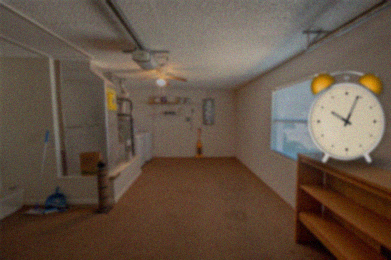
10:04
